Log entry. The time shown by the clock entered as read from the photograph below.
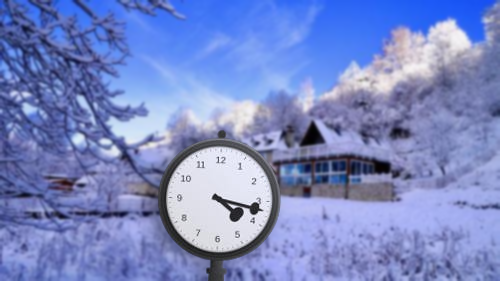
4:17
